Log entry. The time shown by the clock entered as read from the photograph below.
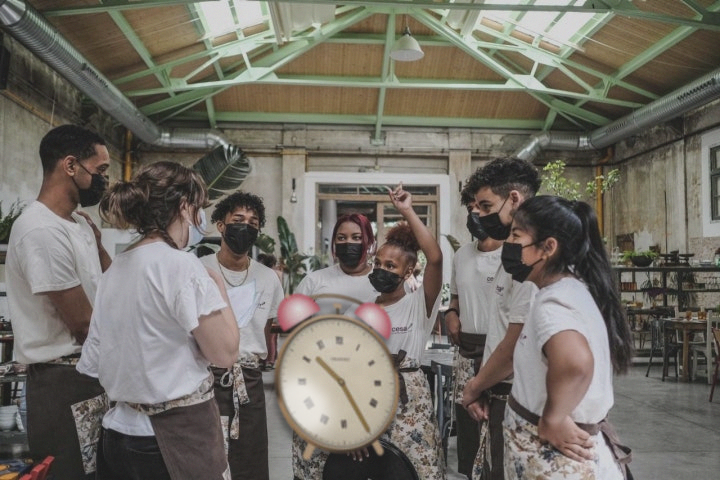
10:25
